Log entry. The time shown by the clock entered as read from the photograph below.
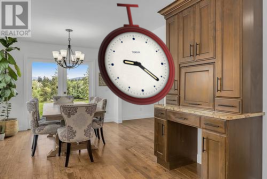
9:22
